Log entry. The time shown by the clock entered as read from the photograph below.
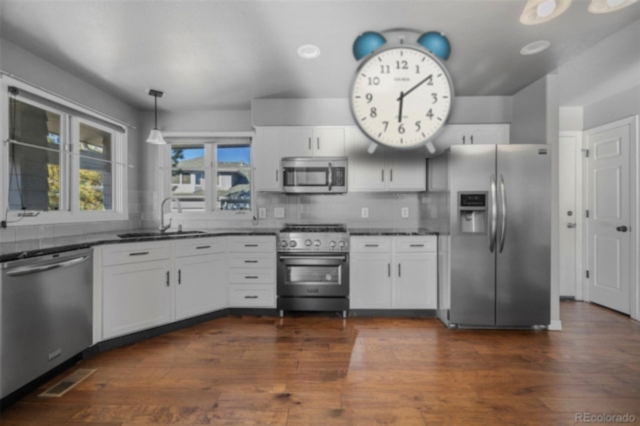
6:09
